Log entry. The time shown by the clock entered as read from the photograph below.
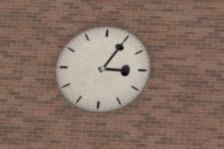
3:05
